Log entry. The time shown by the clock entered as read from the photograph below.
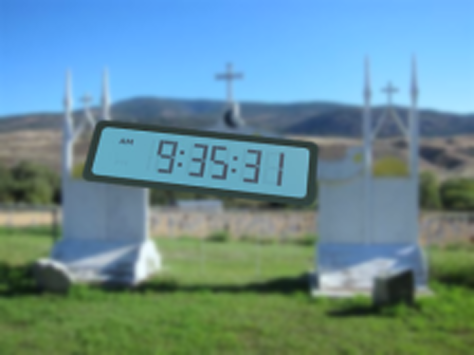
9:35:31
